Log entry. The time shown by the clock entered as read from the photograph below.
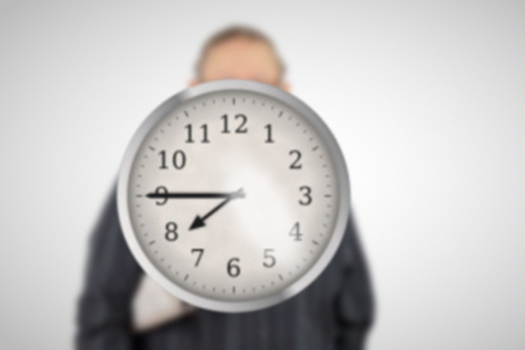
7:45
